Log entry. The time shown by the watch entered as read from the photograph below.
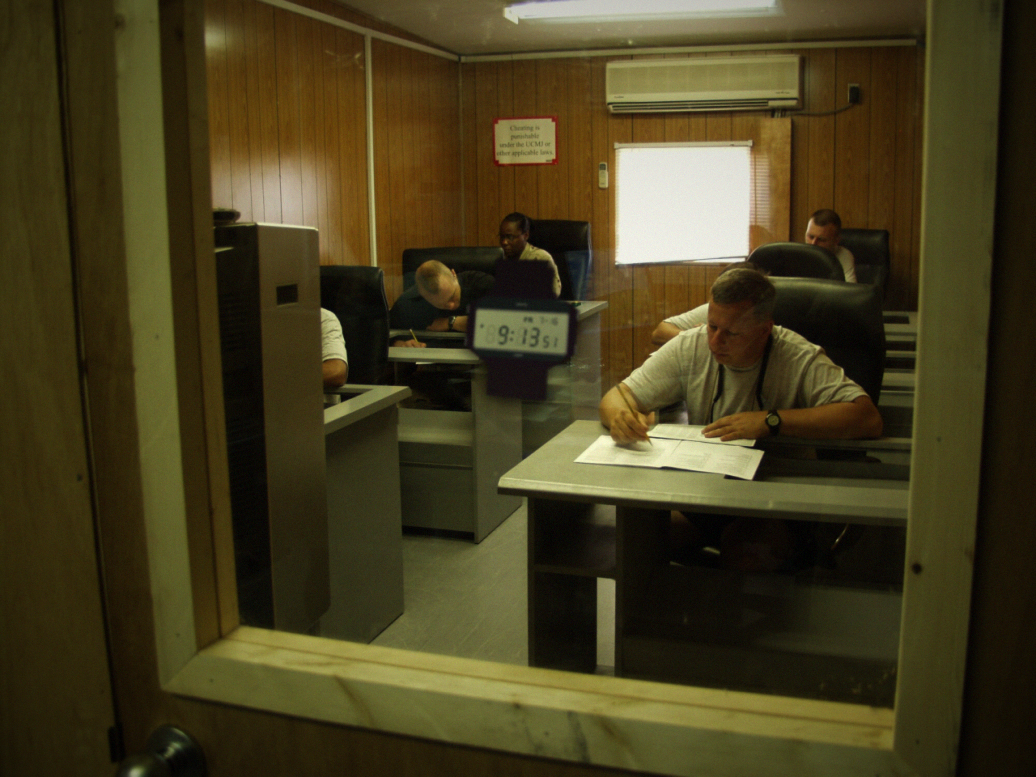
9:13:51
